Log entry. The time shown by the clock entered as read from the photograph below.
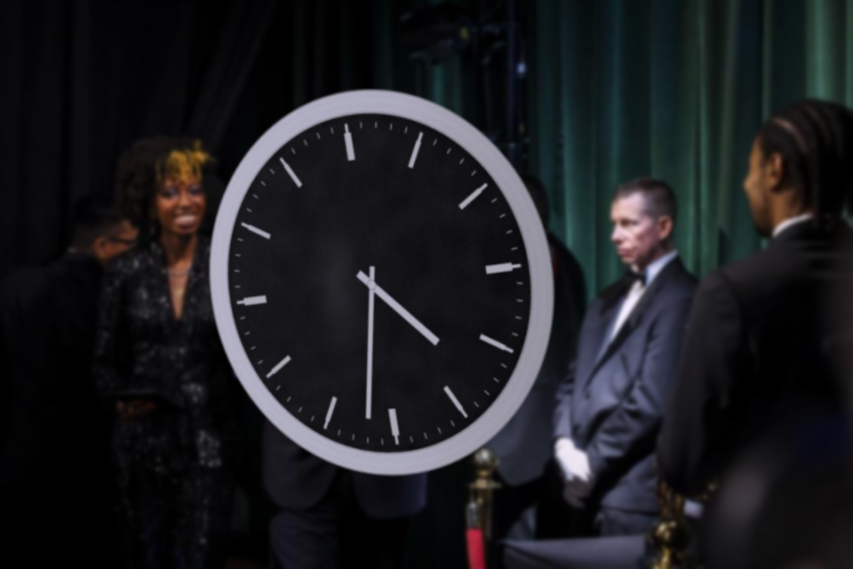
4:32
